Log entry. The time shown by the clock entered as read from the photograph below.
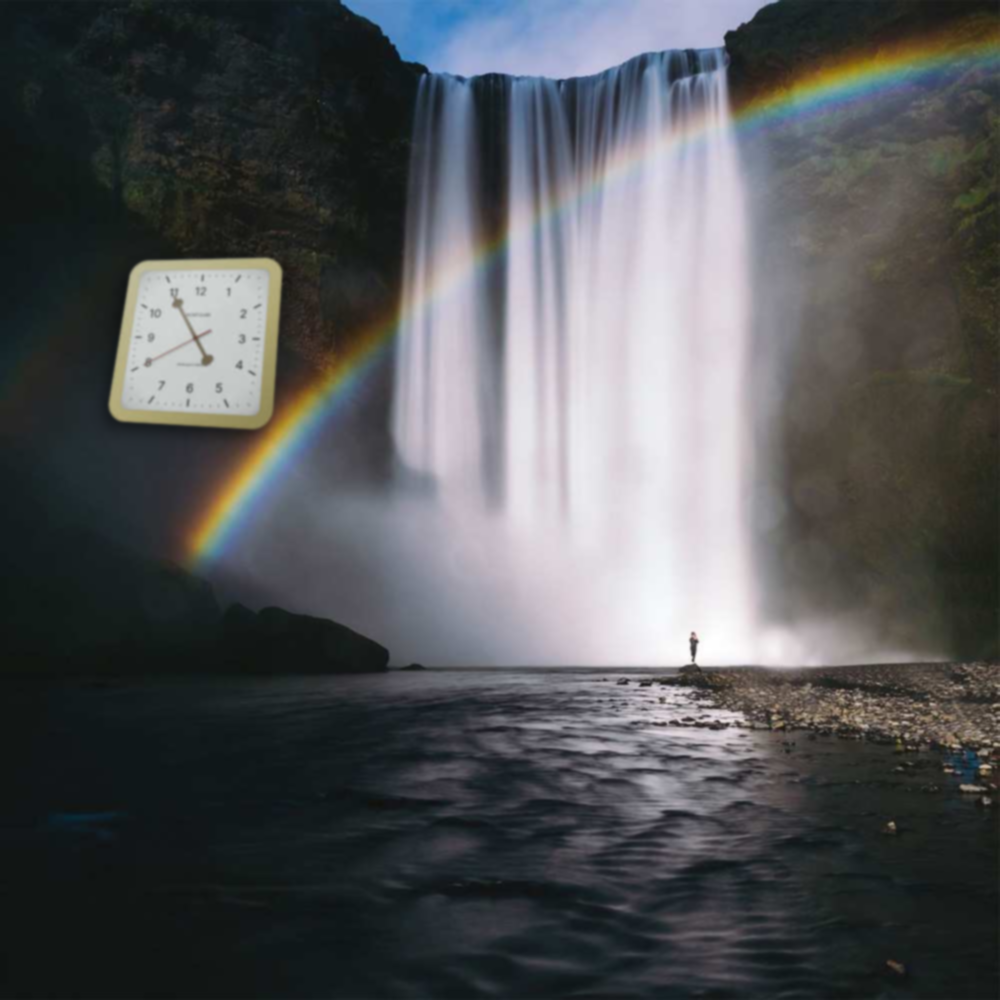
4:54:40
